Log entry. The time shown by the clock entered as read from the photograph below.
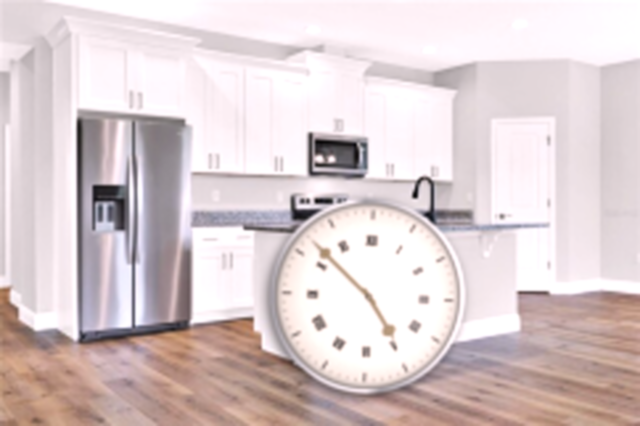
4:52
